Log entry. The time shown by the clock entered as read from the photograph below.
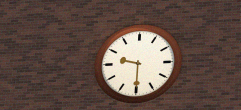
9:30
